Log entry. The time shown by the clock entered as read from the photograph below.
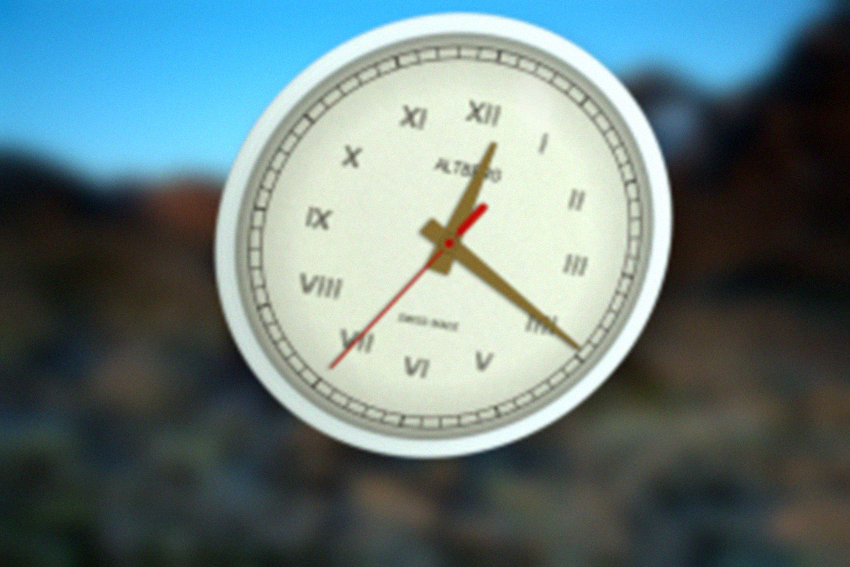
12:19:35
